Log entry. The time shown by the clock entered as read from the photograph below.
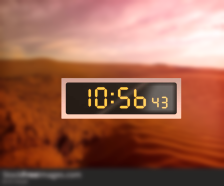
10:56:43
